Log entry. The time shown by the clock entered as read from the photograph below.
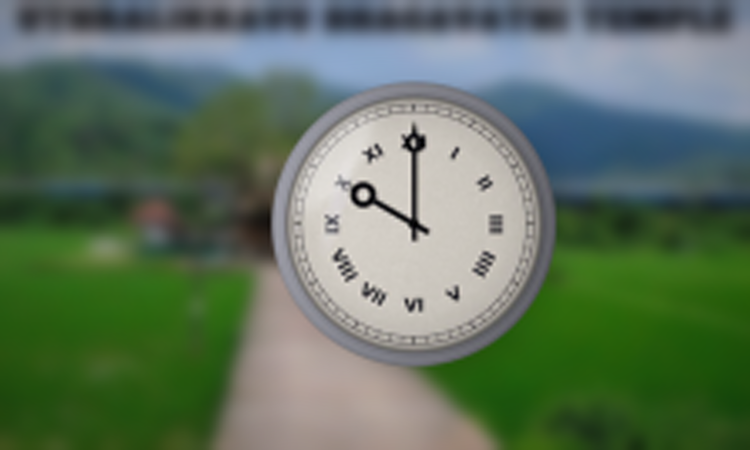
10:00
